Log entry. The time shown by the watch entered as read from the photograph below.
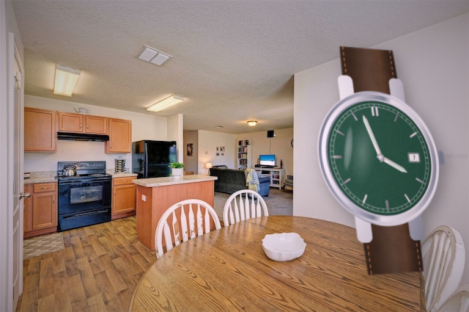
3:57
